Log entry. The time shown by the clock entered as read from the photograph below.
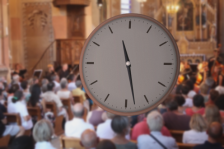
11:28
